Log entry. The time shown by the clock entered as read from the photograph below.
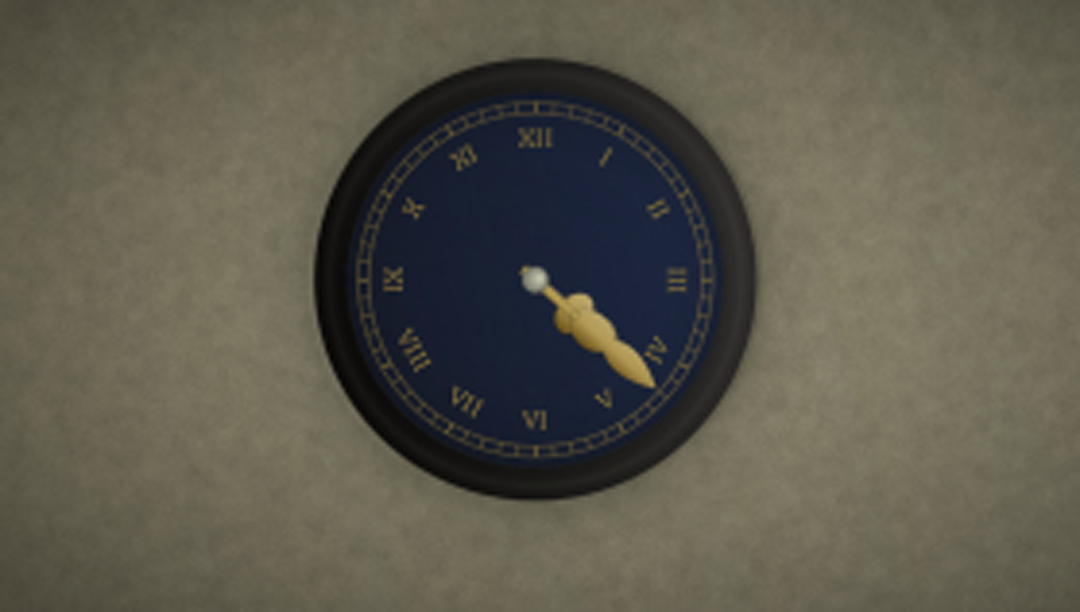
4:22
